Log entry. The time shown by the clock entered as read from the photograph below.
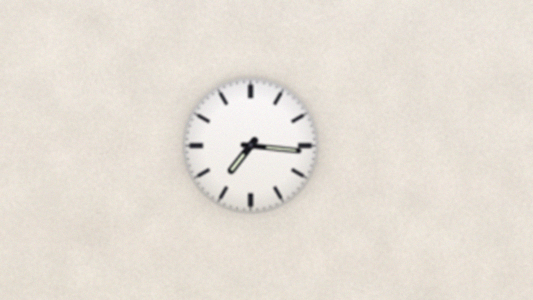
7:16
